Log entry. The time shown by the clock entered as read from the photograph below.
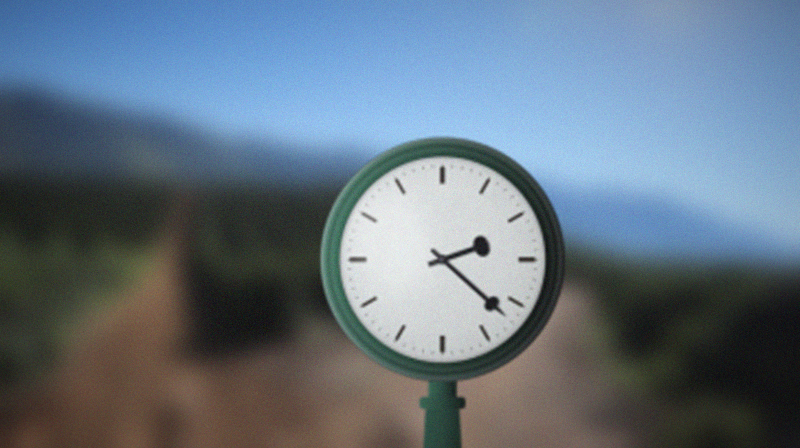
2:22
